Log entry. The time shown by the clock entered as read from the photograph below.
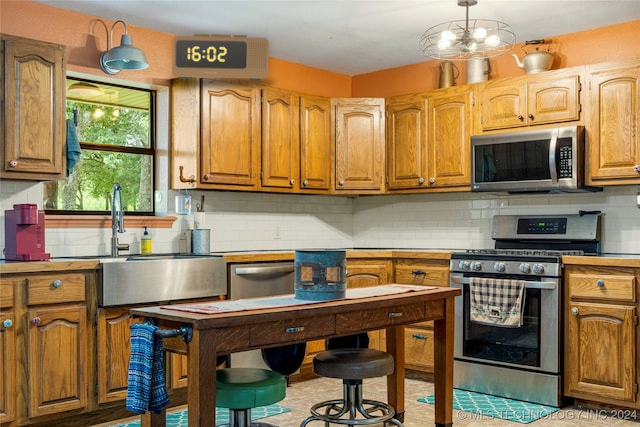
16:02
